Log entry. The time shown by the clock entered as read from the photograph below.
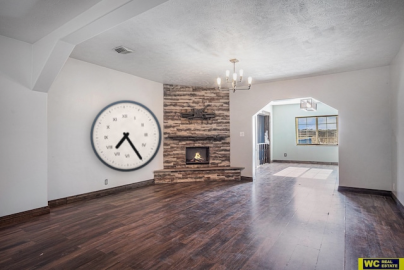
7:25
